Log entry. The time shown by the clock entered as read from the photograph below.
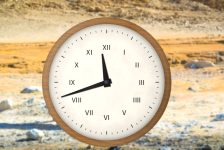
11:42
